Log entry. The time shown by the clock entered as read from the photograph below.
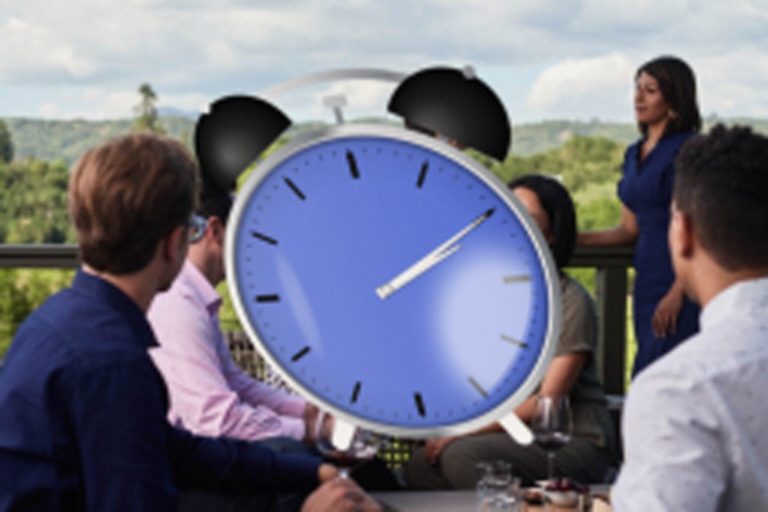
2:10
